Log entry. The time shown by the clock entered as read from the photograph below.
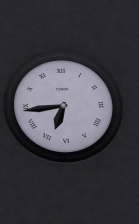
6:44
